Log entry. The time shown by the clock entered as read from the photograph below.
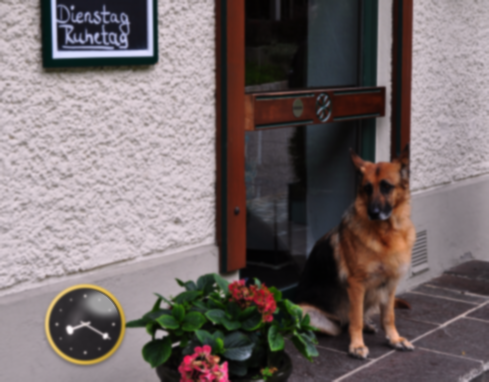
8:20
